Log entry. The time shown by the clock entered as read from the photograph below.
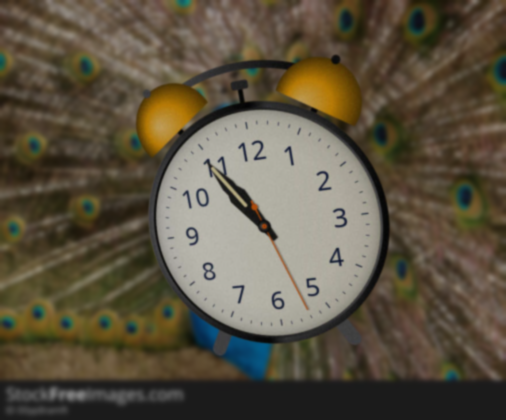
10:54:27
